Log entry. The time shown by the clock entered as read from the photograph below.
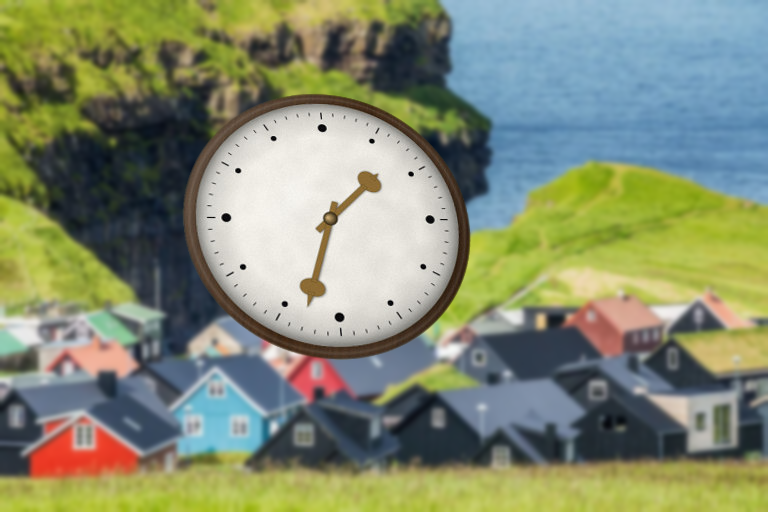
1:33
